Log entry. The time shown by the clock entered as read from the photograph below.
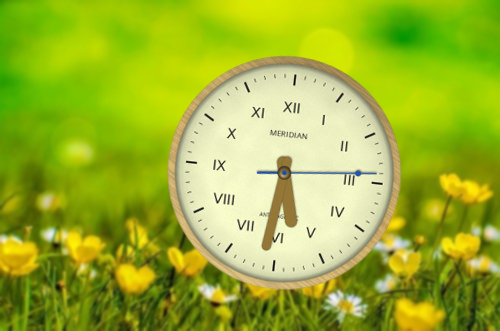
5:31:14
